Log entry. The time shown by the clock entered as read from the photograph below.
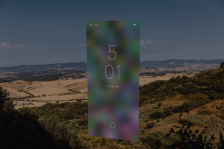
5:01
